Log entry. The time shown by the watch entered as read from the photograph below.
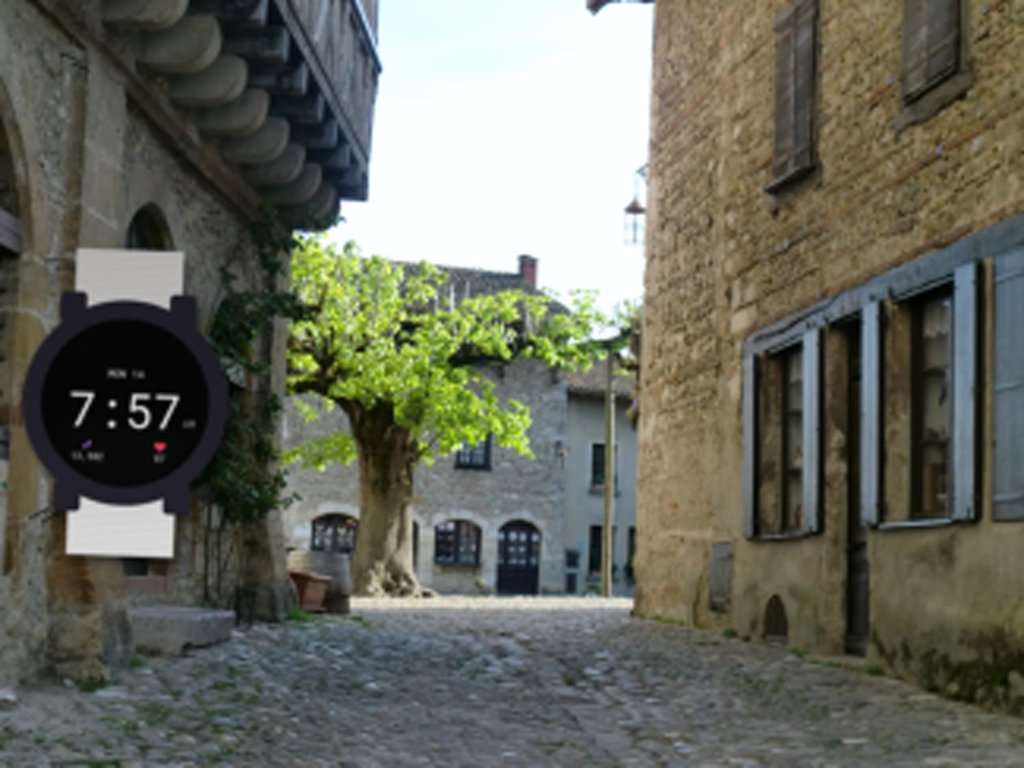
7:57
